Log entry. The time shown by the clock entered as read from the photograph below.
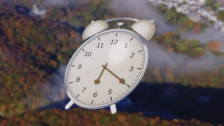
6:20
